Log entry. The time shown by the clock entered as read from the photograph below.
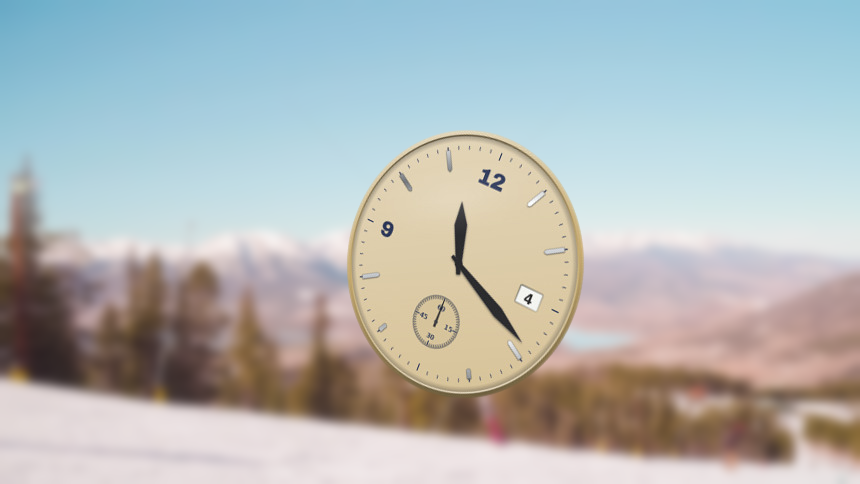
11:19
